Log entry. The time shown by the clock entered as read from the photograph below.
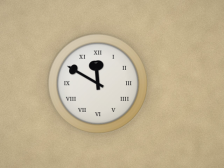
11:50
